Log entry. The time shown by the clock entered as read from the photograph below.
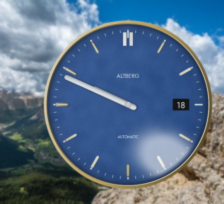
9:49
